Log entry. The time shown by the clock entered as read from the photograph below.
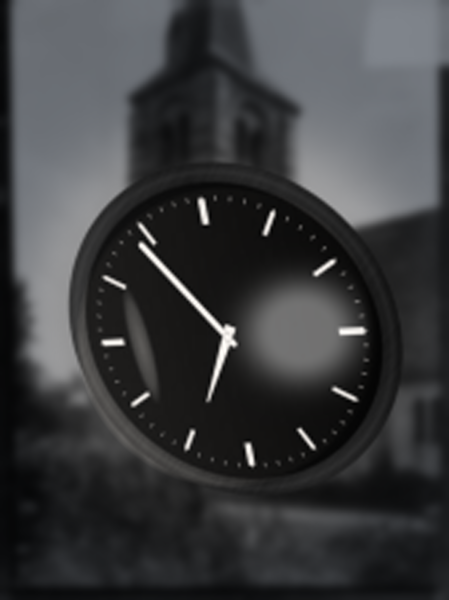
6:54
